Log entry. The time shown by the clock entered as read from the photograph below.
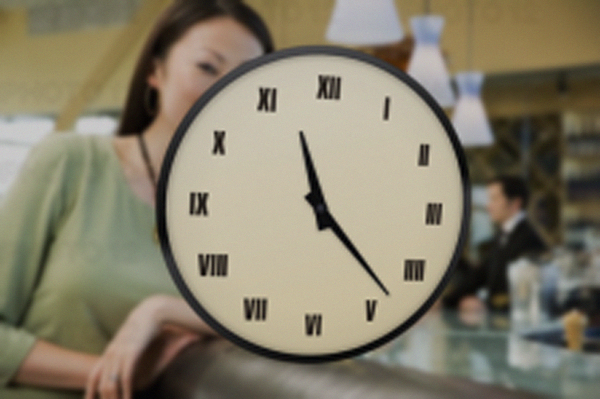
11:23
